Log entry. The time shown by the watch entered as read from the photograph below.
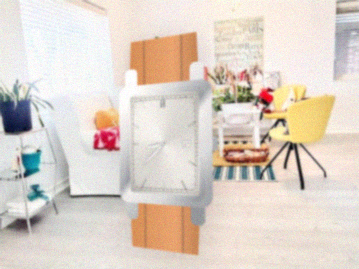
8:38
